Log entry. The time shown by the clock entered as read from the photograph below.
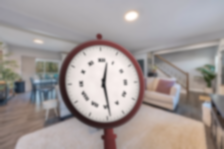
12:29
